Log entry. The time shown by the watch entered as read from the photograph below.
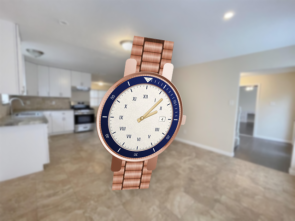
2:07
